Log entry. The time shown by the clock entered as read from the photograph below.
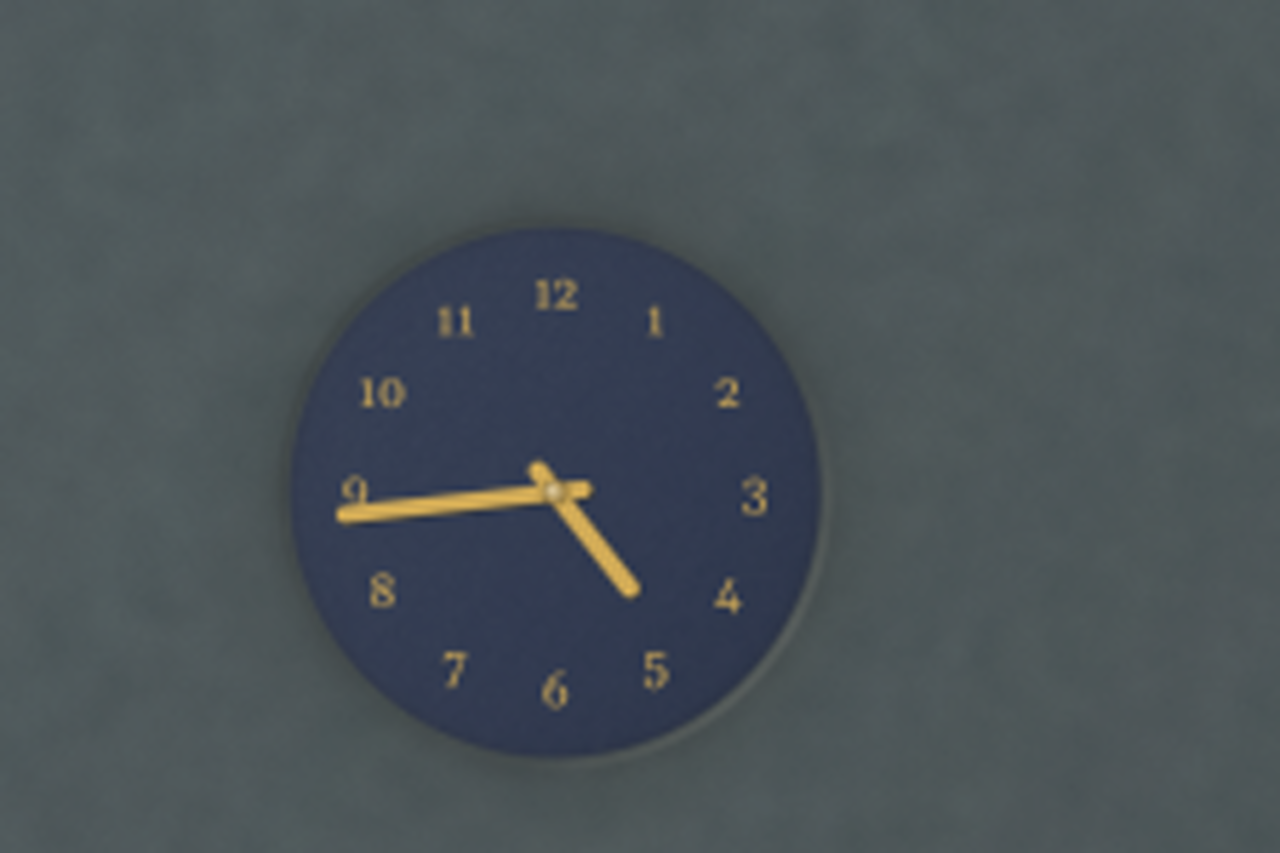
4:44
